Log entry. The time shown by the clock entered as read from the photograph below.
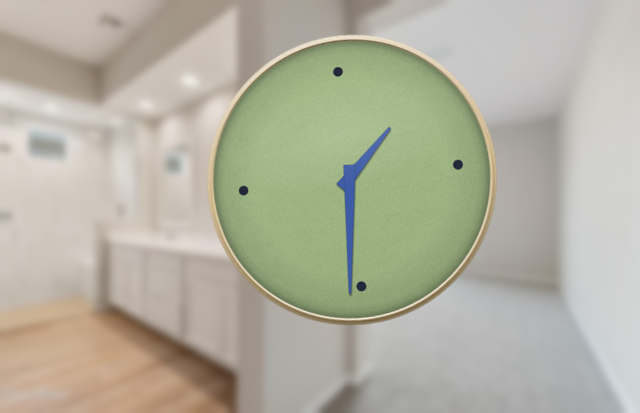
1:31
